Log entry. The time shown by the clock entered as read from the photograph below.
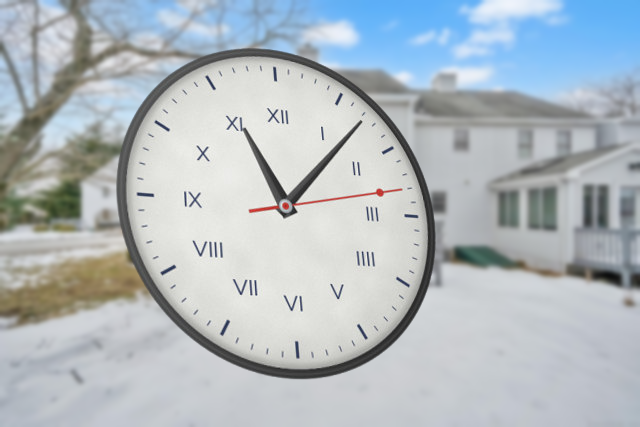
11:07:13
